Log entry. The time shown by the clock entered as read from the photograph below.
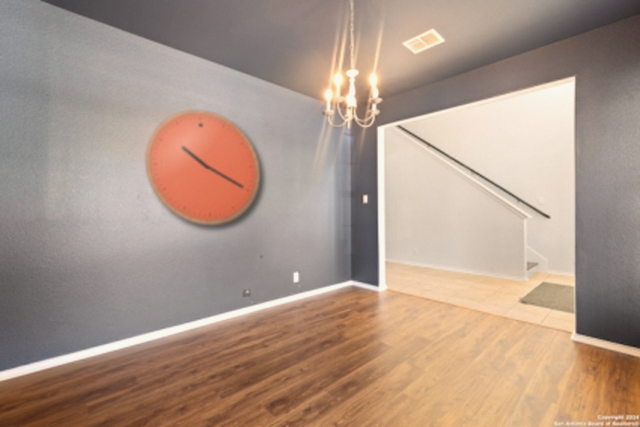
10:20
